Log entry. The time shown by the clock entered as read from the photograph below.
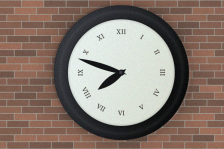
7:48
